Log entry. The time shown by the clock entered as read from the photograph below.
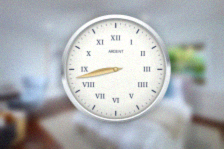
8:43
